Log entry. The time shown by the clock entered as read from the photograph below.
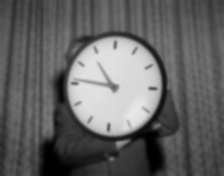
10:46
